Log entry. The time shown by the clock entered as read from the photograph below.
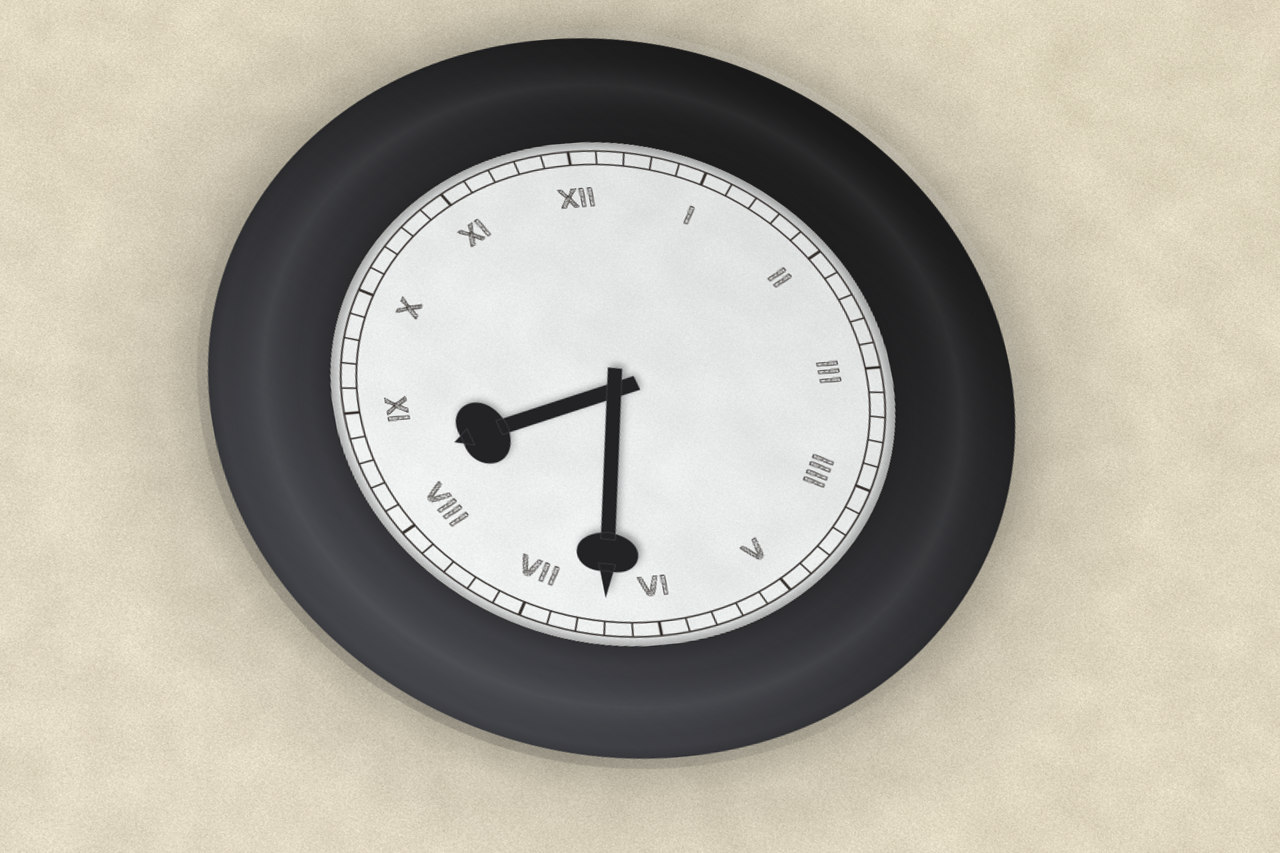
8:32
